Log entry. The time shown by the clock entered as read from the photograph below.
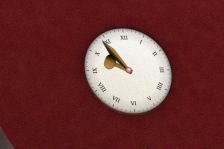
9:54
